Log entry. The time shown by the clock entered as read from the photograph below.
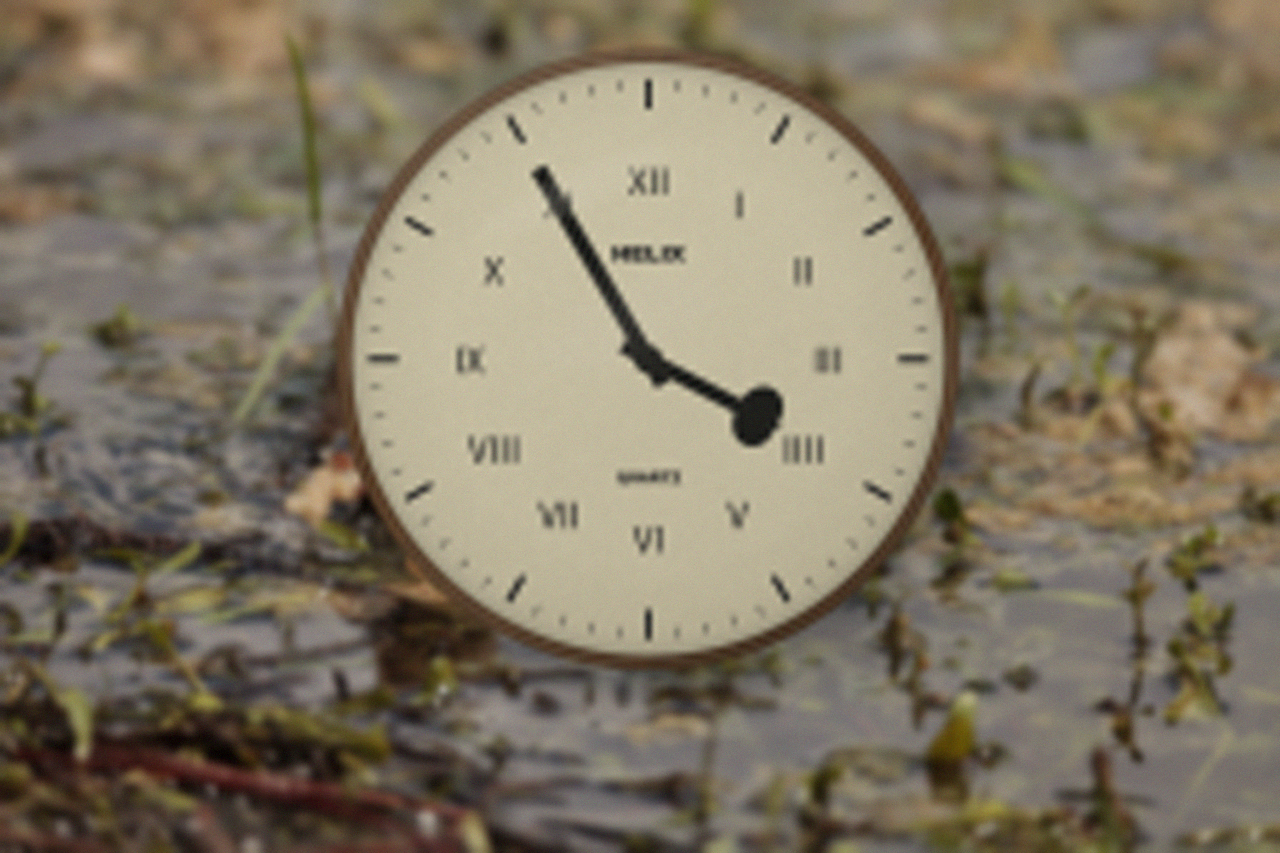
3:55
